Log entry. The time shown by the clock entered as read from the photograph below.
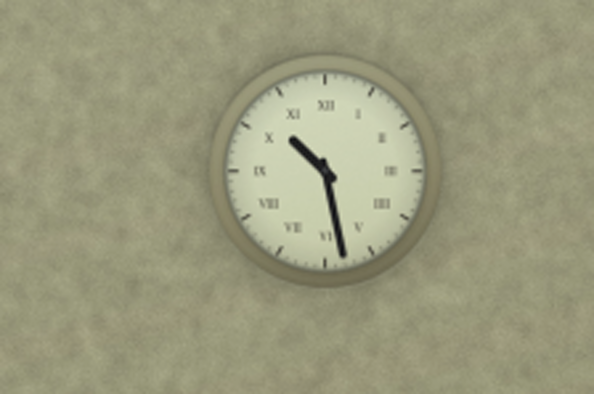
10:28
